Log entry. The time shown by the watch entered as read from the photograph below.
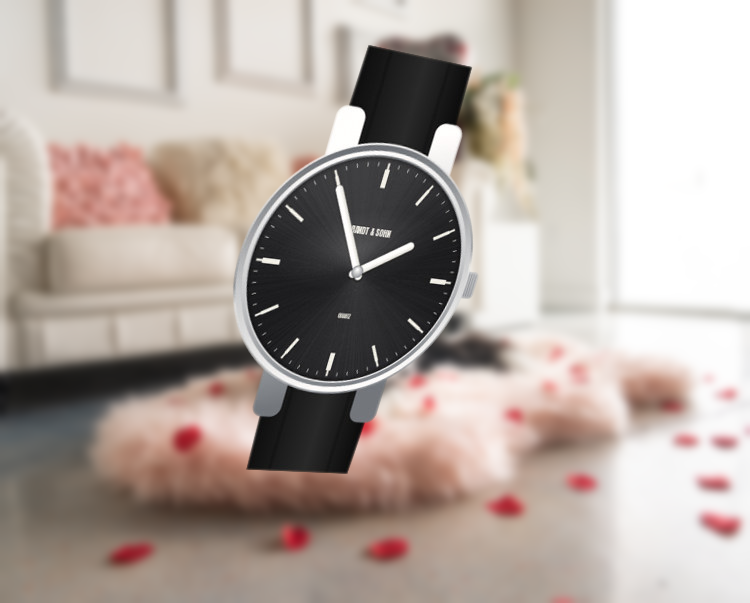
1:55
